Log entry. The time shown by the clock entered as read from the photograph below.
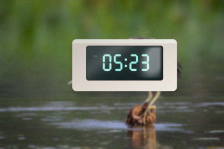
5:23
